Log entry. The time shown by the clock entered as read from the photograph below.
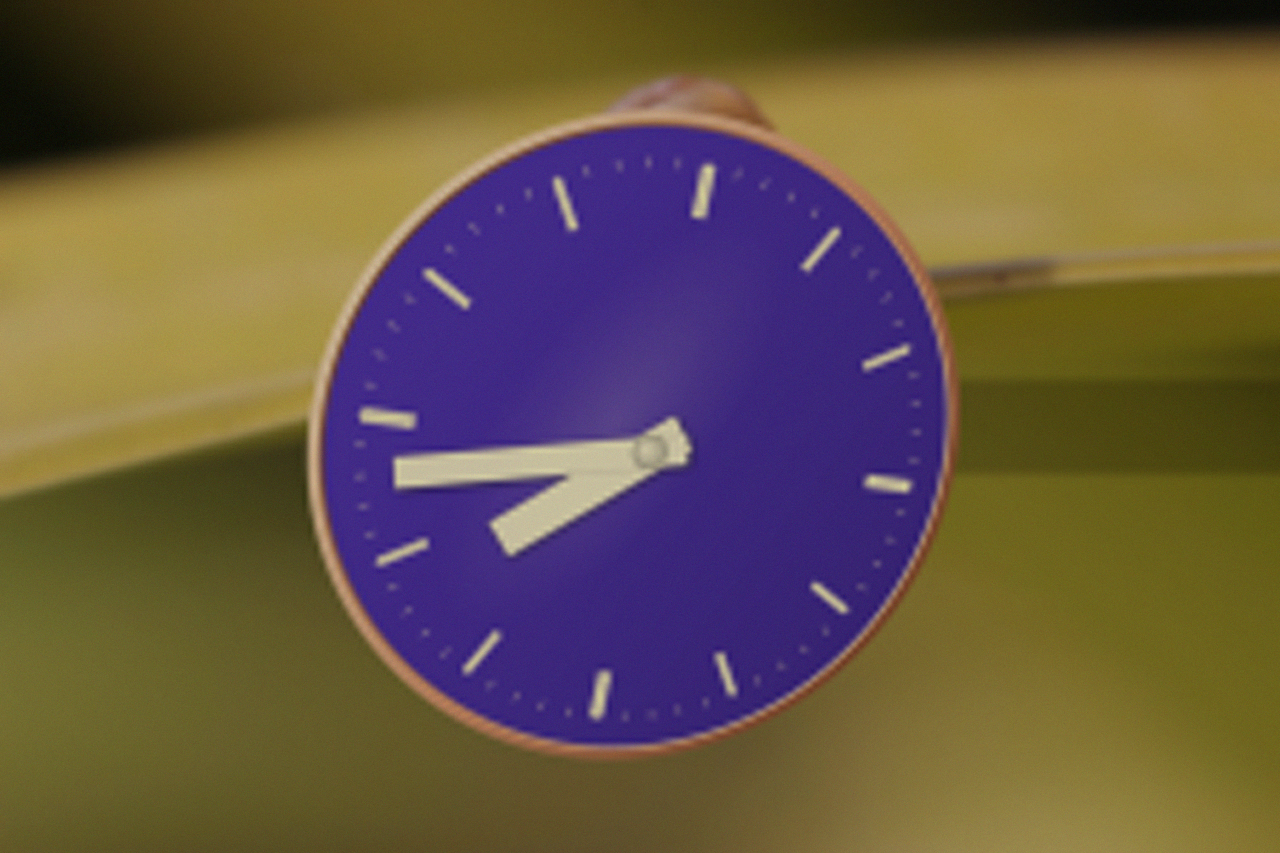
7:43
